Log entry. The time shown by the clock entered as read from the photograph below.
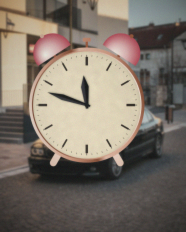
11:48
